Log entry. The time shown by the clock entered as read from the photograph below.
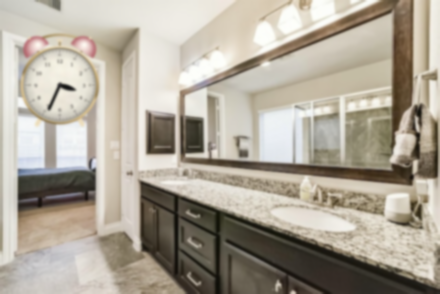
3:34
